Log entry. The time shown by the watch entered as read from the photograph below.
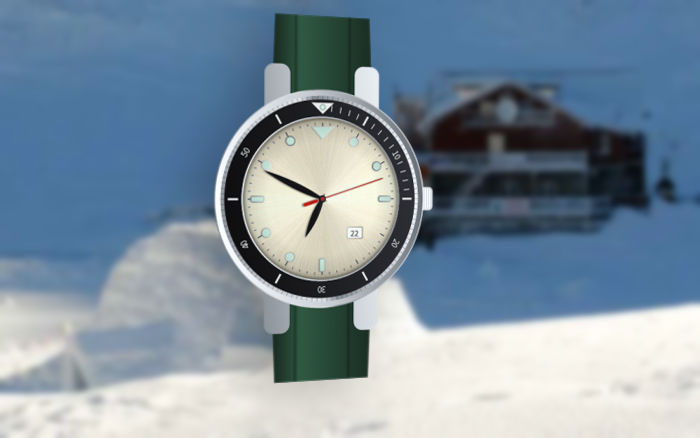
6:49:12
